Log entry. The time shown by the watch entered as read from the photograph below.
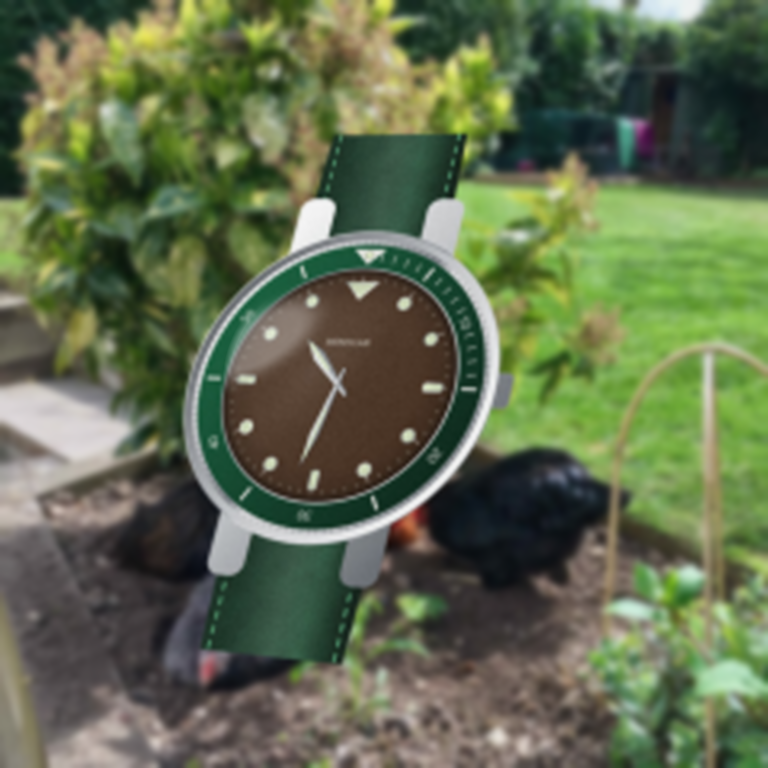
10:32
